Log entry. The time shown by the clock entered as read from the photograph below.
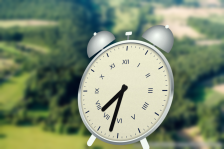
7:32
